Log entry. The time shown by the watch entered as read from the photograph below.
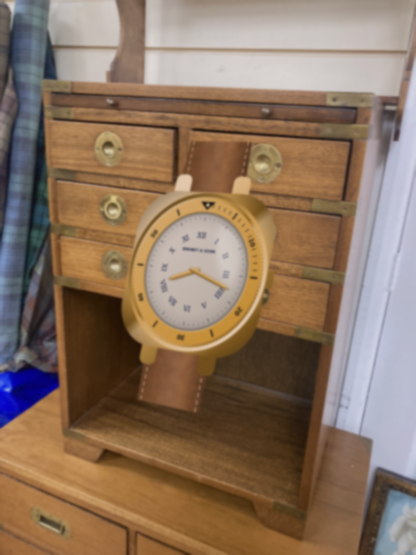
8:18
